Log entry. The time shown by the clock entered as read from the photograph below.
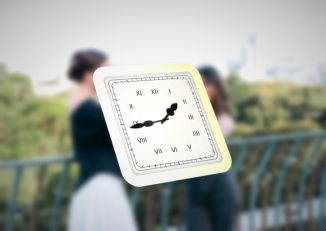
1:44
